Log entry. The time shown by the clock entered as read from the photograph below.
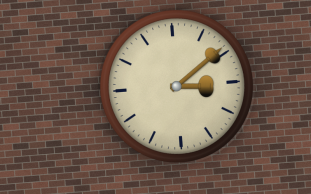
3:09
